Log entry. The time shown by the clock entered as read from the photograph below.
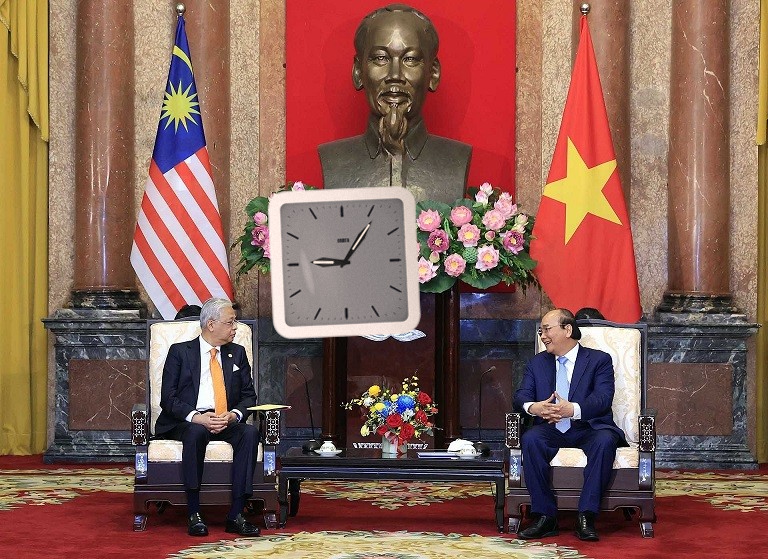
9:06
